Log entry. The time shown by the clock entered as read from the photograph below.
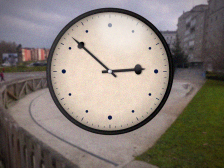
2:52
